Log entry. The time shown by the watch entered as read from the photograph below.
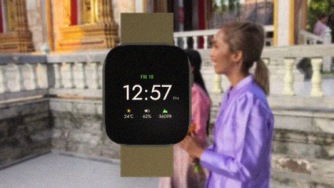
12:57
